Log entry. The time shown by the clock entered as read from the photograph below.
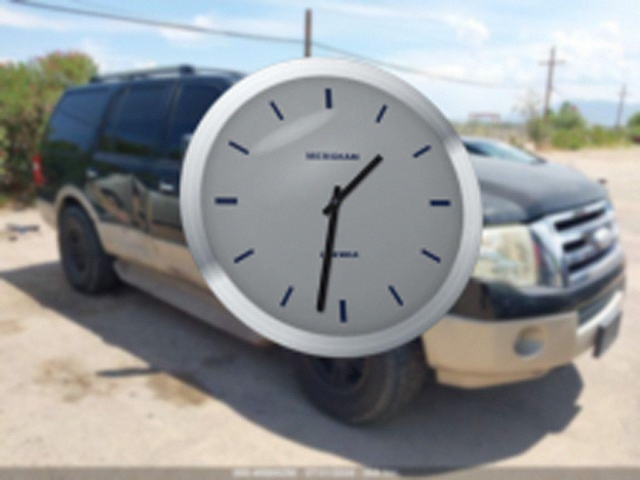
1:32
